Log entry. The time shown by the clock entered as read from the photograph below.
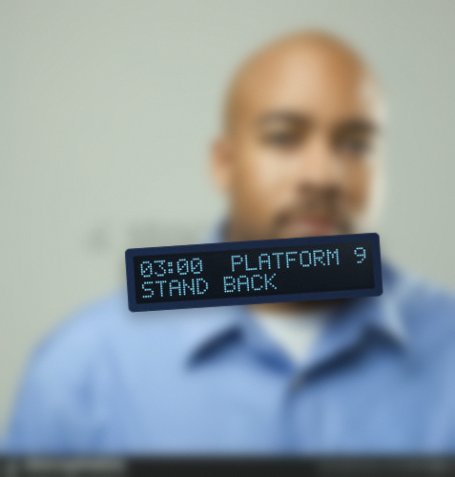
3:00
